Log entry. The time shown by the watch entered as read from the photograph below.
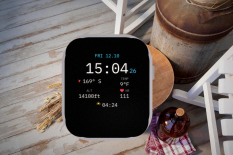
15:04
